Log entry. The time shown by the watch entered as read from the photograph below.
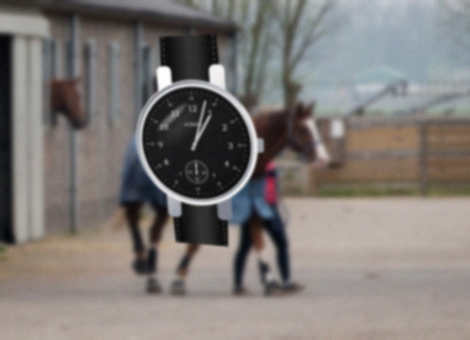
1:03
